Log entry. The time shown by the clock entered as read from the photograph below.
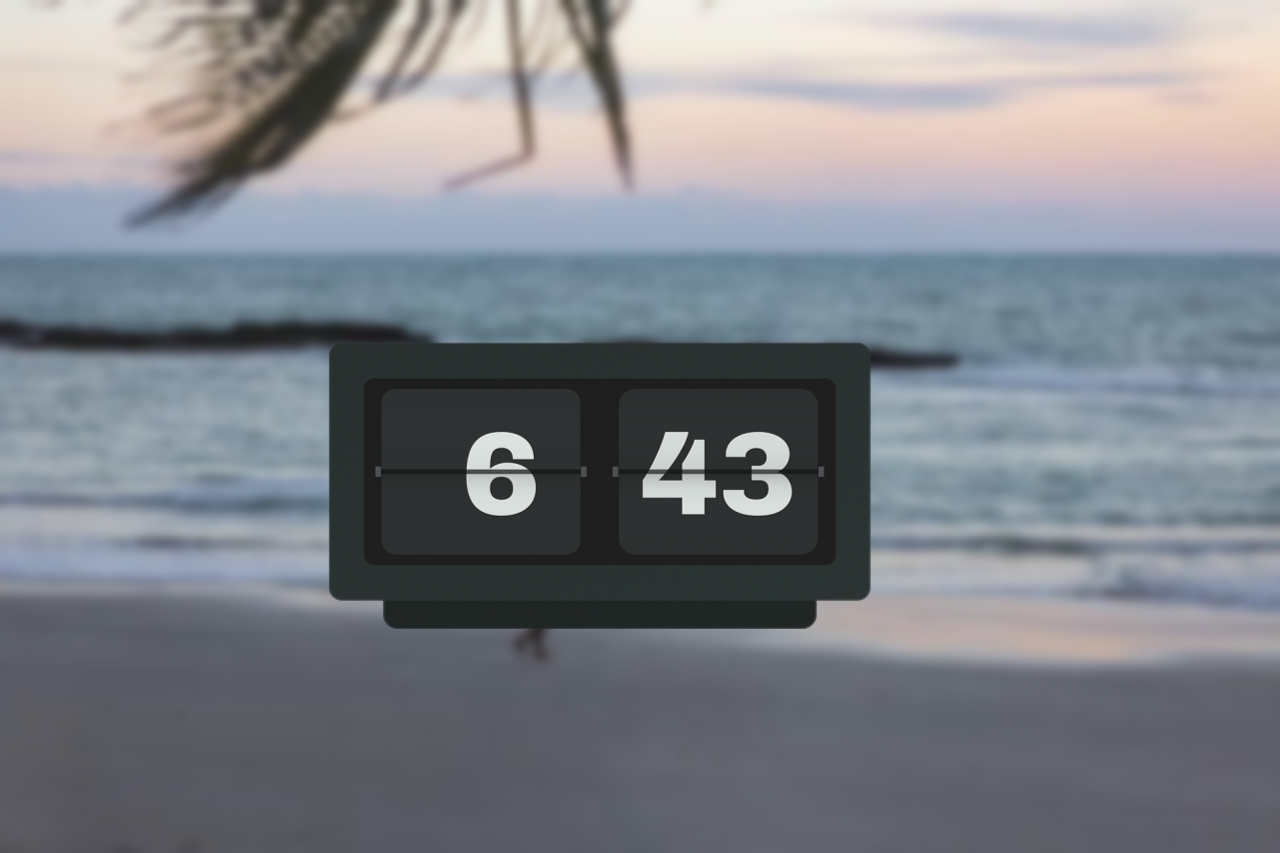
6:43
